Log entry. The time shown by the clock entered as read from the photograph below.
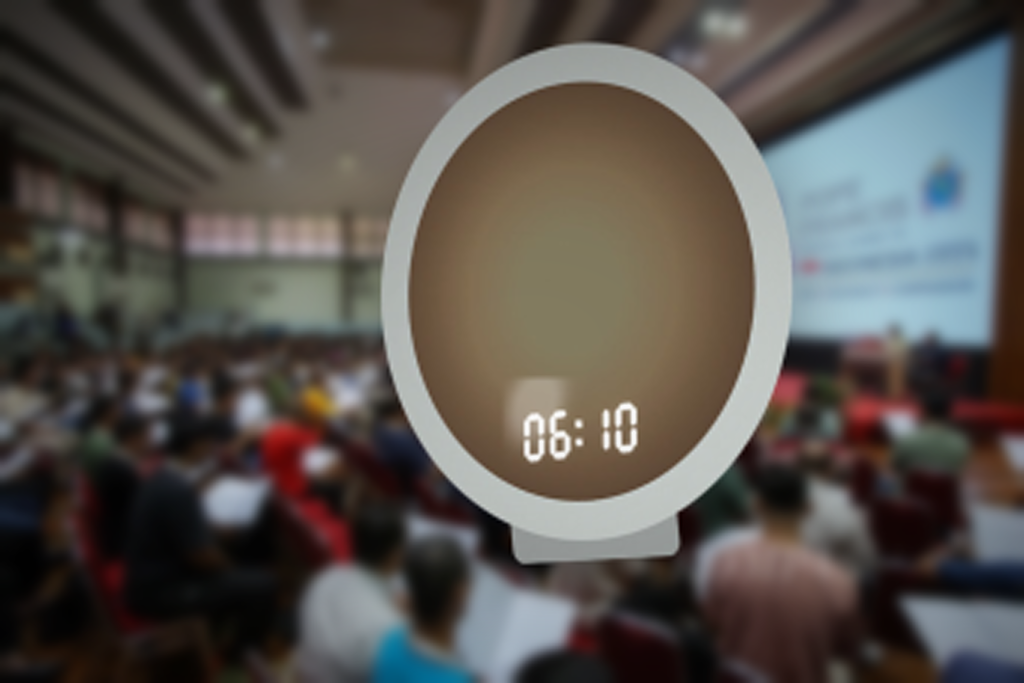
6:10
